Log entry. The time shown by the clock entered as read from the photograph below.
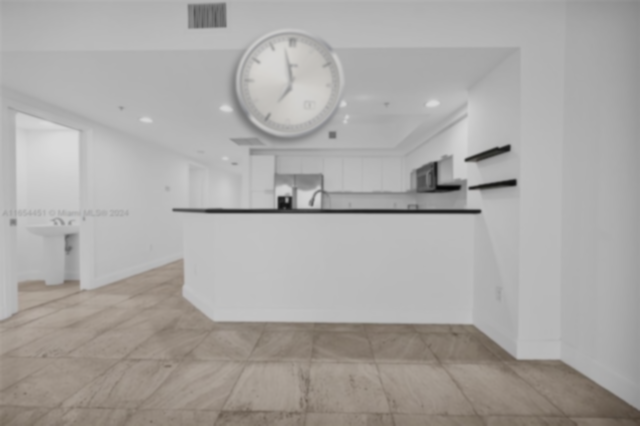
6:58
